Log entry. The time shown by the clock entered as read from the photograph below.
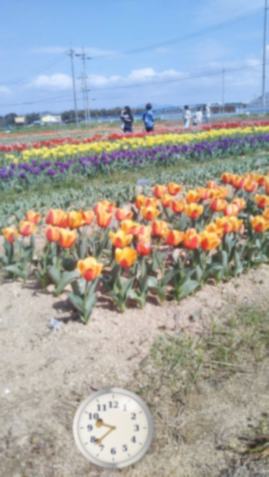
9:38
